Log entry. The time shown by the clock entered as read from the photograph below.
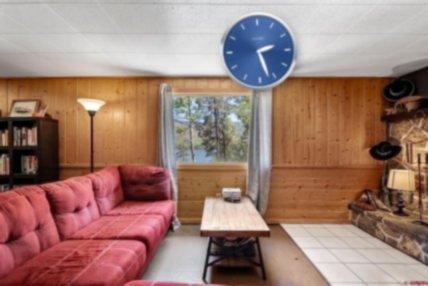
2:27
